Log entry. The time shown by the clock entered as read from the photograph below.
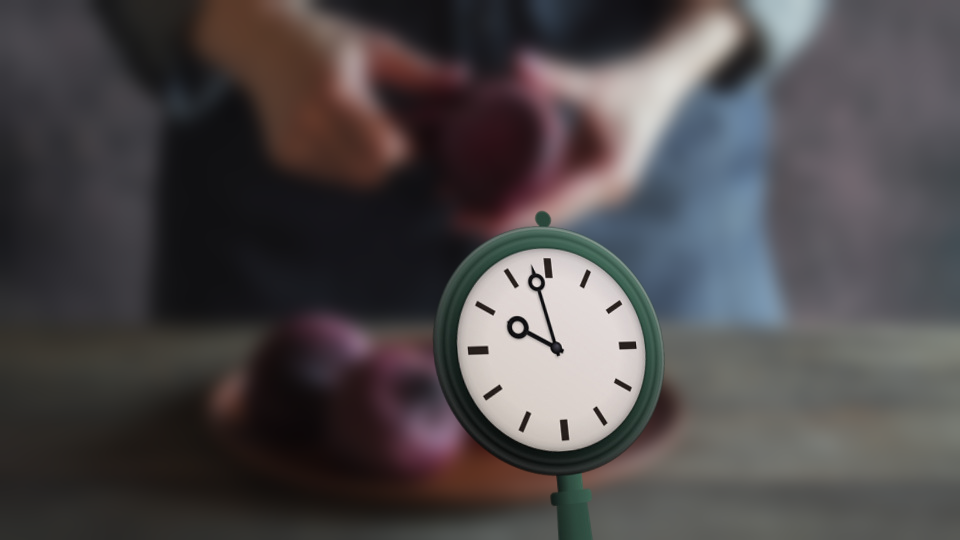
9:58
